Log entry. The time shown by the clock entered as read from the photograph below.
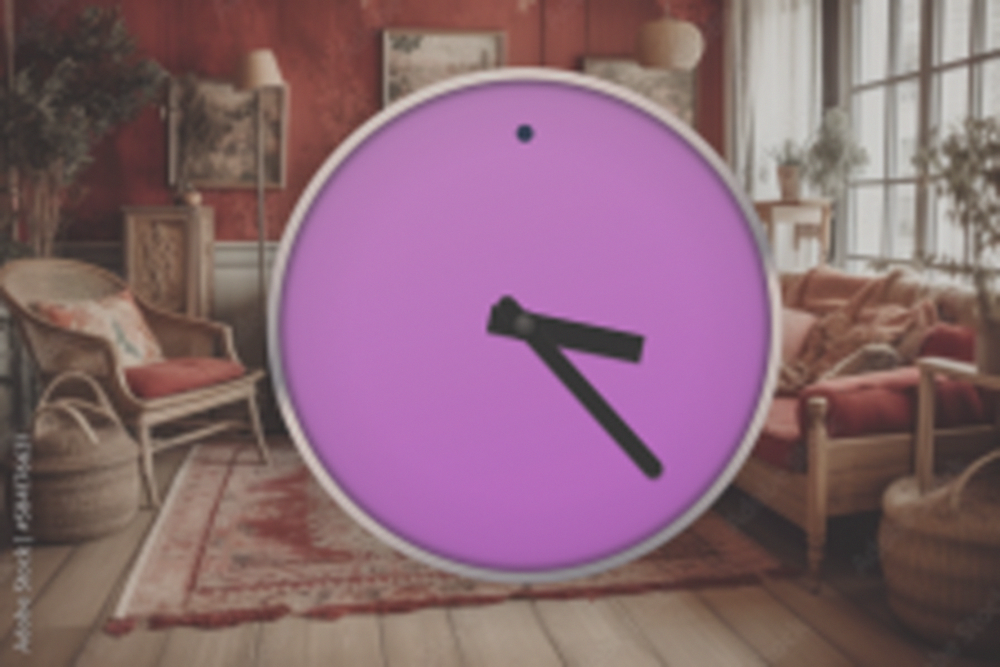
3:23
